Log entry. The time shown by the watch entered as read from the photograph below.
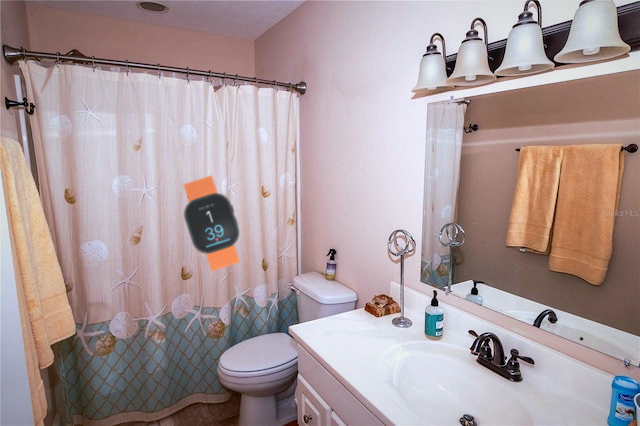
1:39
